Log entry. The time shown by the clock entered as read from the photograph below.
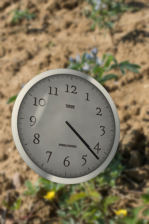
4:22
